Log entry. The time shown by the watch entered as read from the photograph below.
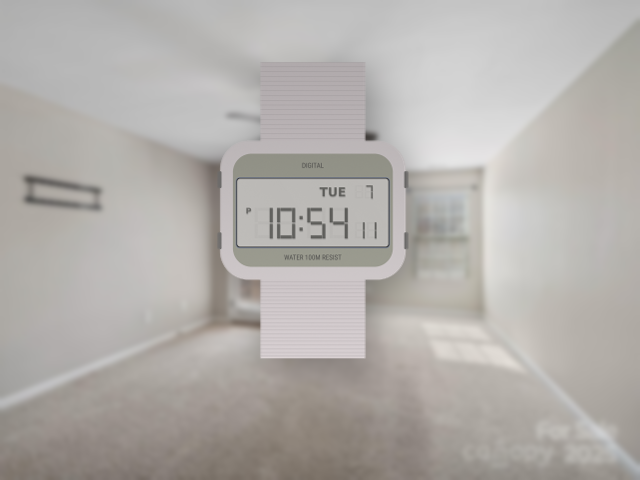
10:54:11
